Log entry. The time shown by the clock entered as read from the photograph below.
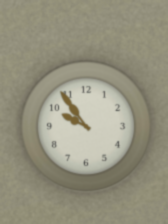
9:54
